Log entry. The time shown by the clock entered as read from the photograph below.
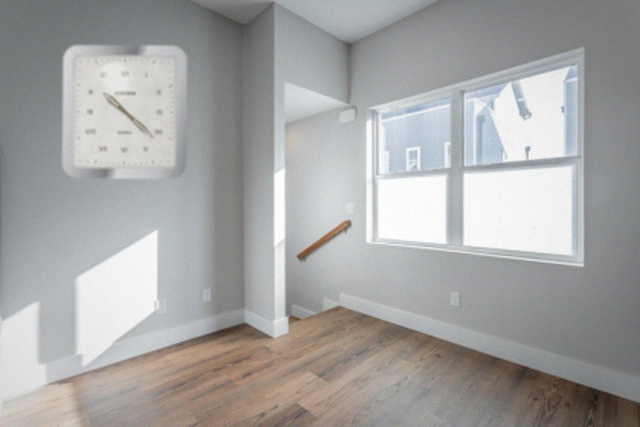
10:22
